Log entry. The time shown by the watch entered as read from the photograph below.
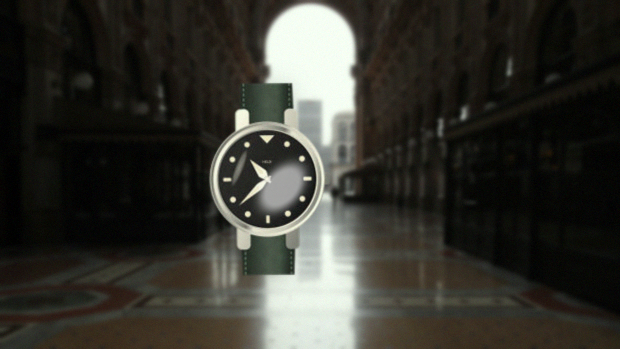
10:38
